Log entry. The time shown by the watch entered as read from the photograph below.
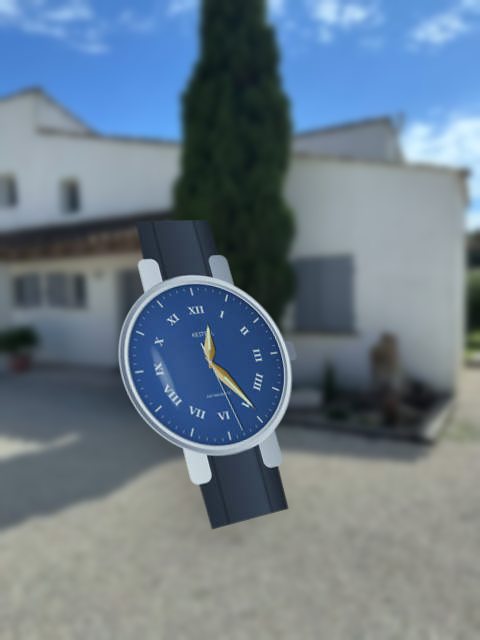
12:24:28
